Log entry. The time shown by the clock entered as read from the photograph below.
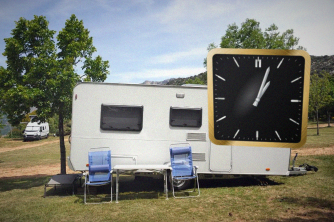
1:03
